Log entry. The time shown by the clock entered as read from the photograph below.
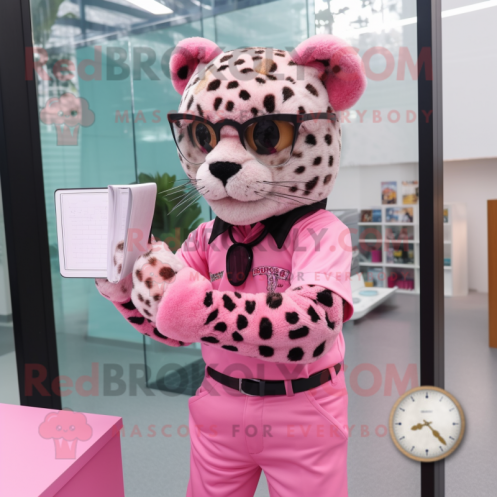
8:23
